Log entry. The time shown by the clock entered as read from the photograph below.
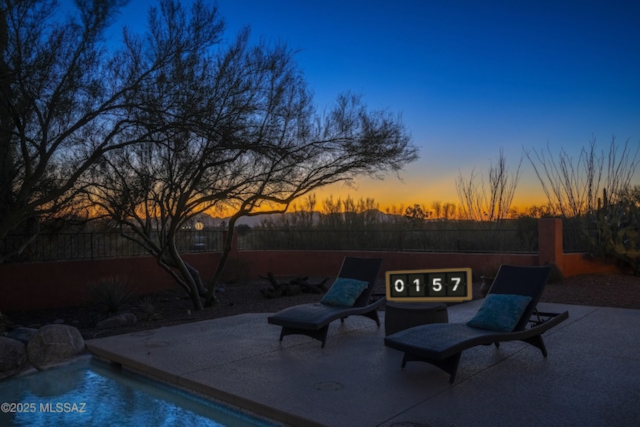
1:57
